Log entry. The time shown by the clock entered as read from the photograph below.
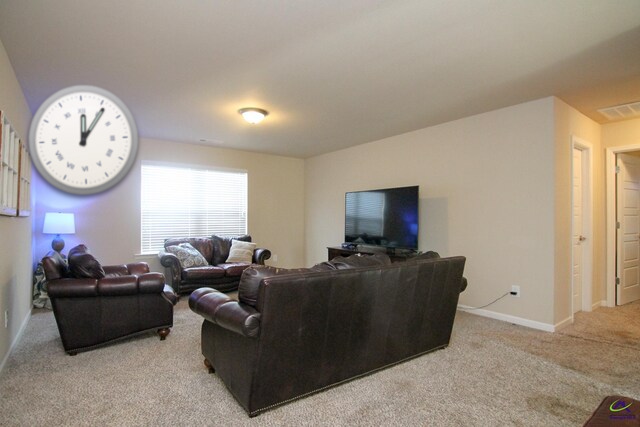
12:06
